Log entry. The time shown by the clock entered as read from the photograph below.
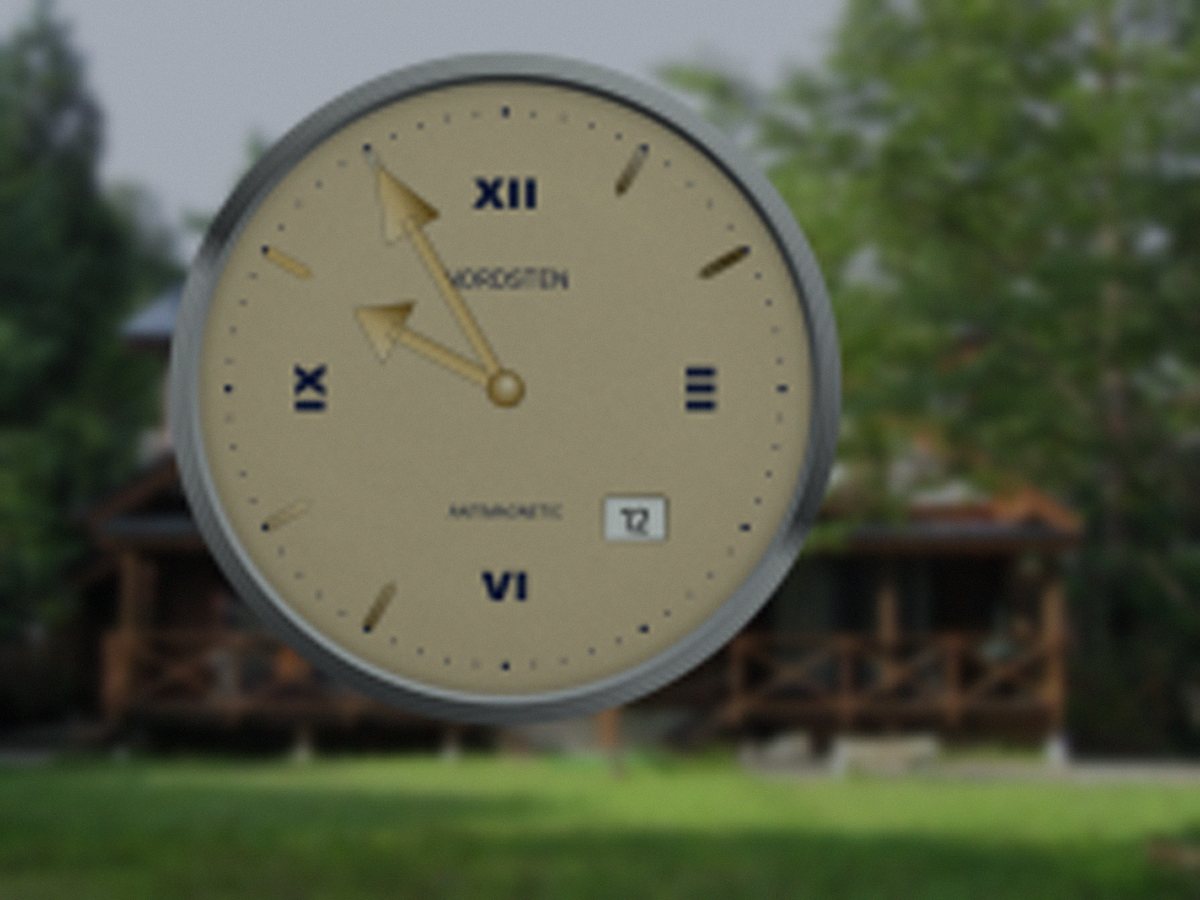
9:55
